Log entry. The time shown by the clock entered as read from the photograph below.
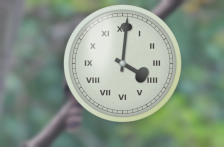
4:01
